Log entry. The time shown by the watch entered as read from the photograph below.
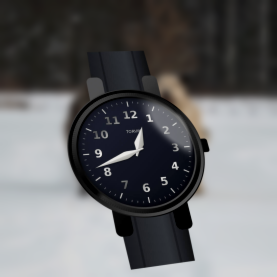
12:42
